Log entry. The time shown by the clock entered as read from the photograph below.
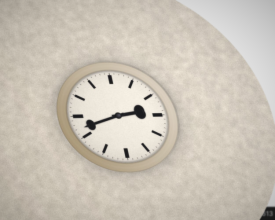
2:42
